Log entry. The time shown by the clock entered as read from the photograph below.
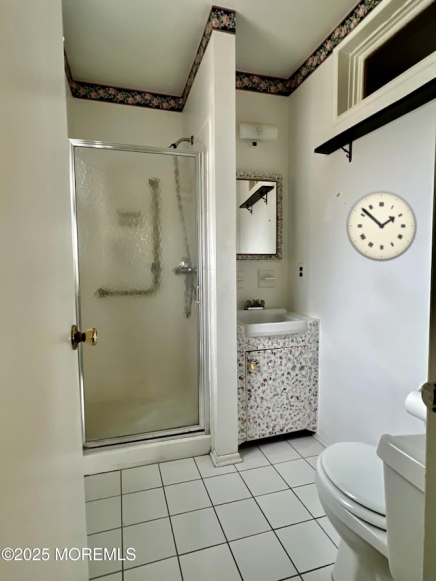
1:52
